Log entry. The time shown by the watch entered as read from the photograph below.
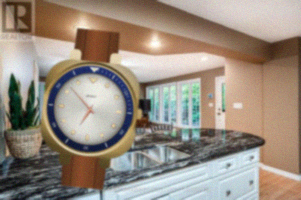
6:52
